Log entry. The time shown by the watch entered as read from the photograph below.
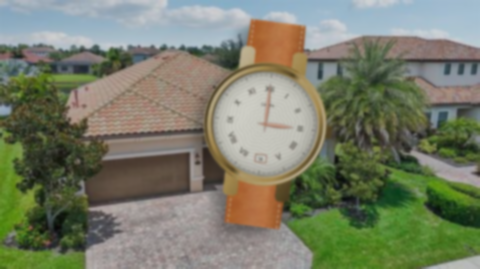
3:00
